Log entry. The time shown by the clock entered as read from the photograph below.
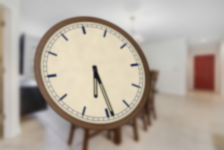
6:29
